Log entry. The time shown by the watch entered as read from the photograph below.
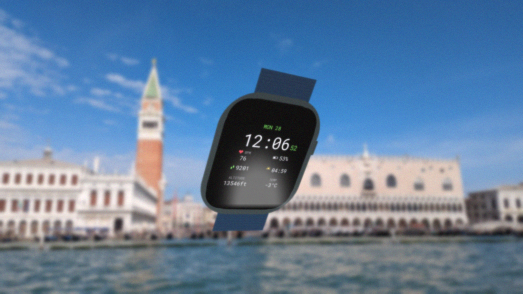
12:06
